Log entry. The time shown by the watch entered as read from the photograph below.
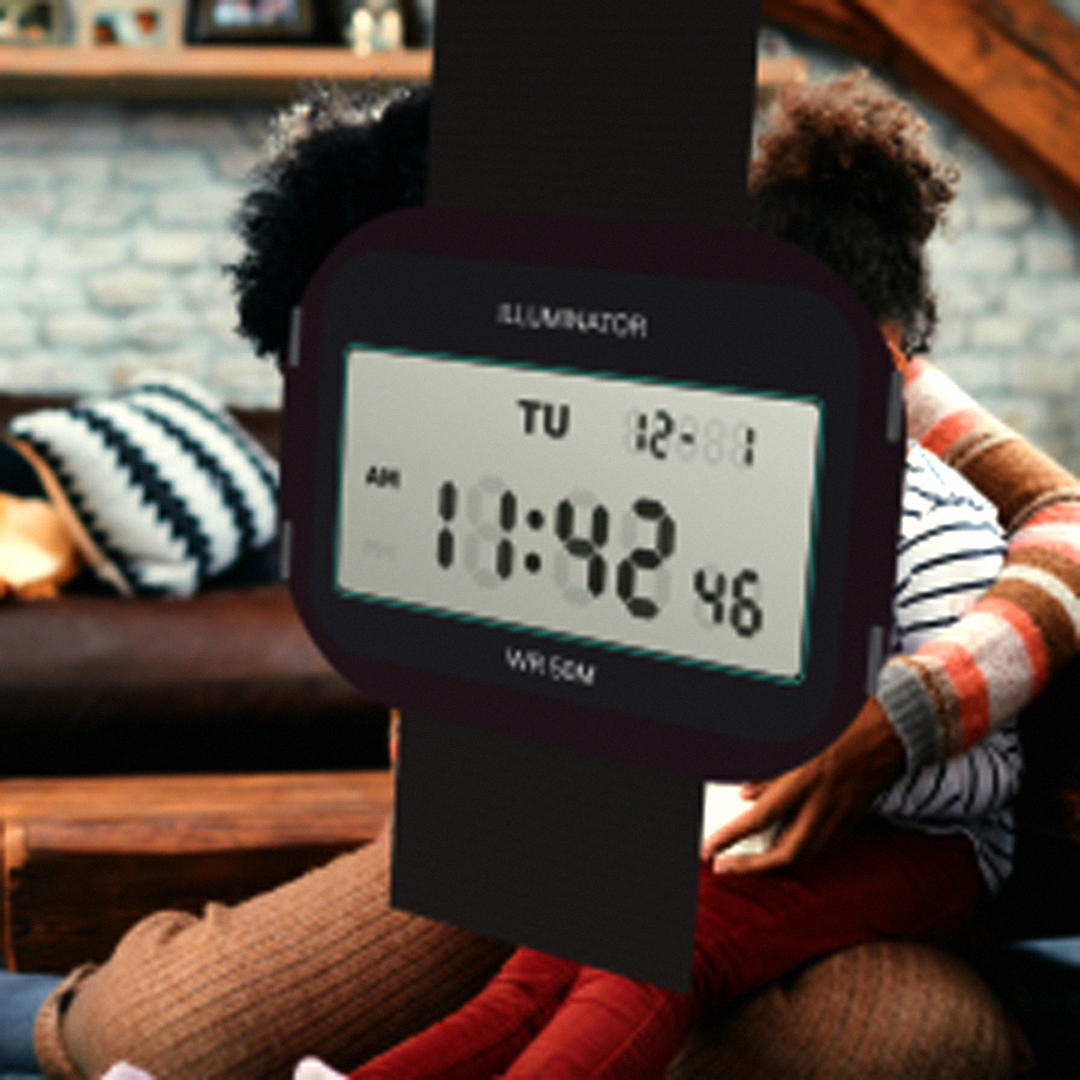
11:42:46
